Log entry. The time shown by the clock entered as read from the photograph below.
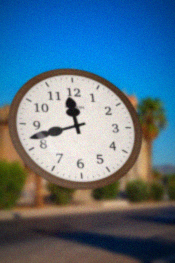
11:42
